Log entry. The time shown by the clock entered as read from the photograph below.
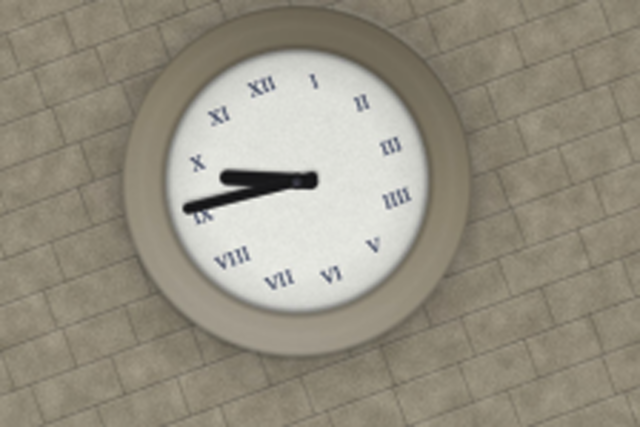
9:46
